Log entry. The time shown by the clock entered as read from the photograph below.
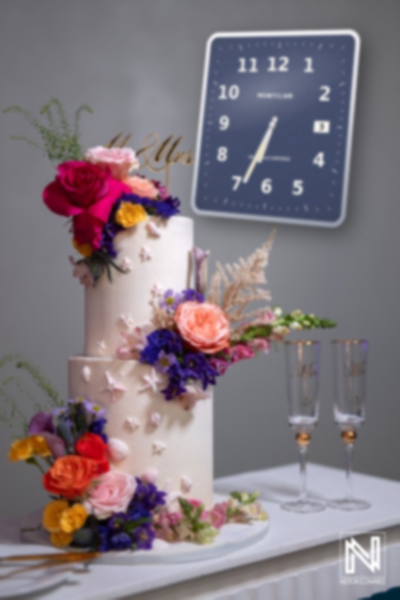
6:34
